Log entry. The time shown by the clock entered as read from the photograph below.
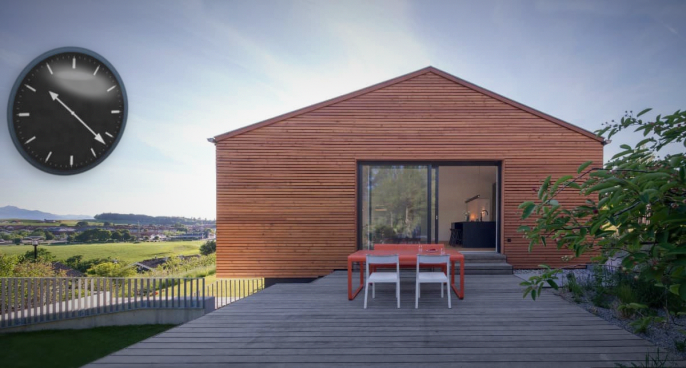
10:22
